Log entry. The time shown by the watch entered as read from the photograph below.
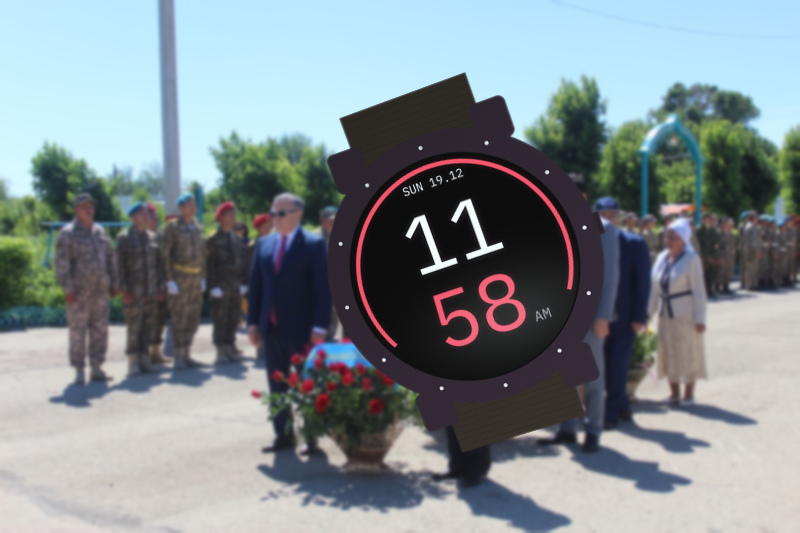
11:58
